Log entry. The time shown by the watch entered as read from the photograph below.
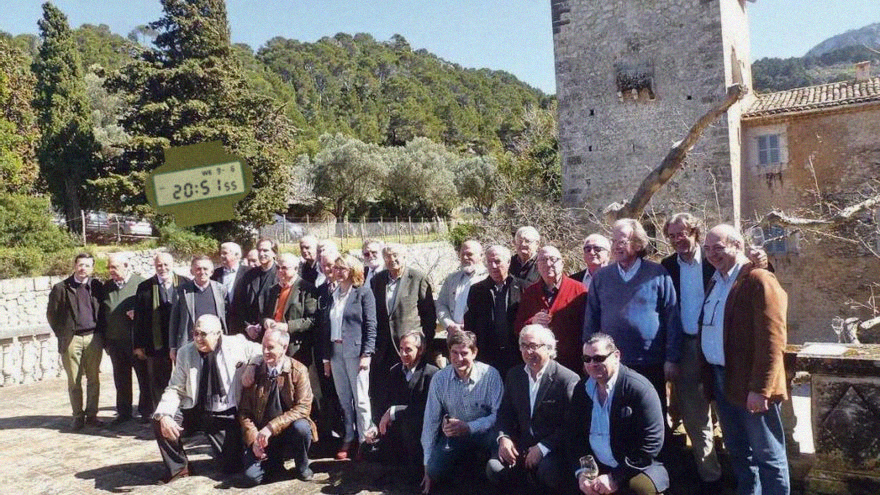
20:51
